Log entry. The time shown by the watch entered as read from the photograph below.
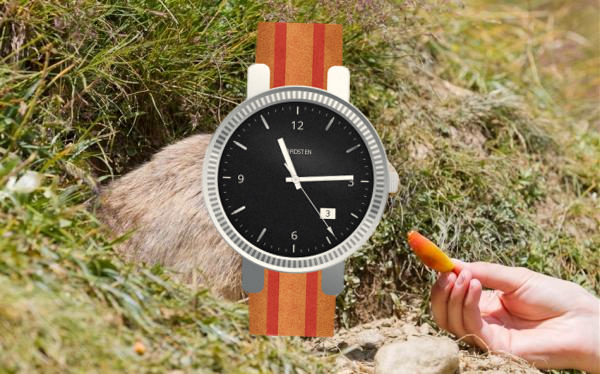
11:14:24
